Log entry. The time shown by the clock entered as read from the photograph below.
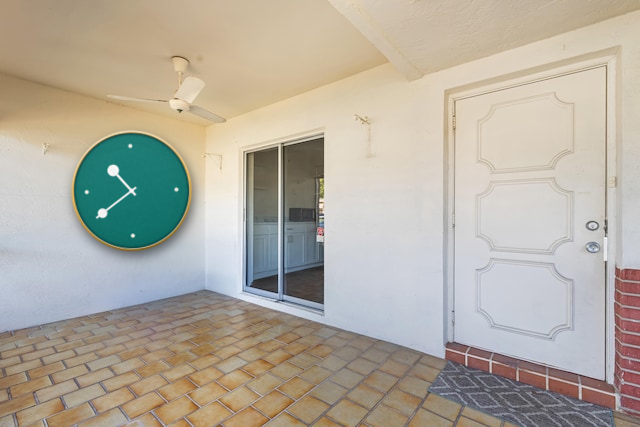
10:39
